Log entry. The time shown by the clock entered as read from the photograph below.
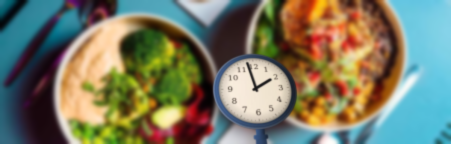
1:58
